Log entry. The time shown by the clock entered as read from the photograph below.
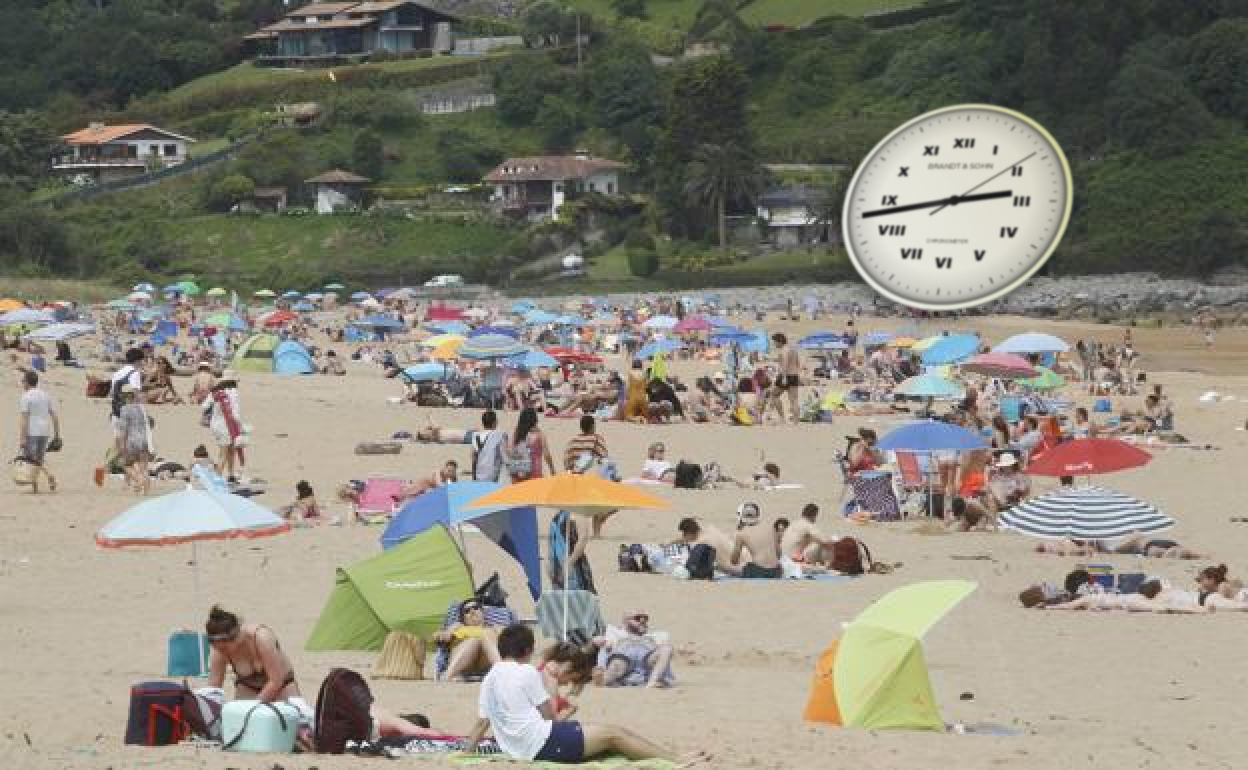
2:43:09
